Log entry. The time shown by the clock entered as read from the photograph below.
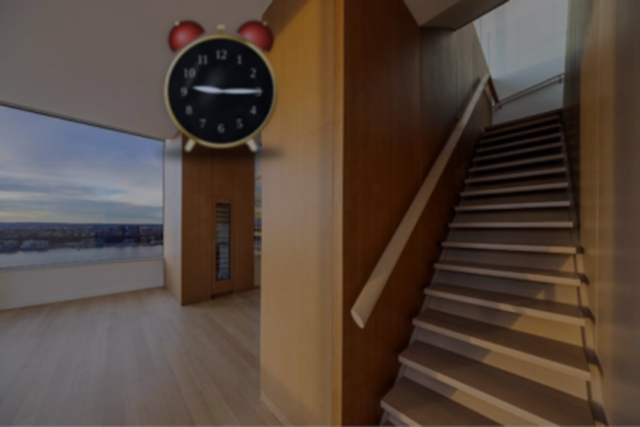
9:15
